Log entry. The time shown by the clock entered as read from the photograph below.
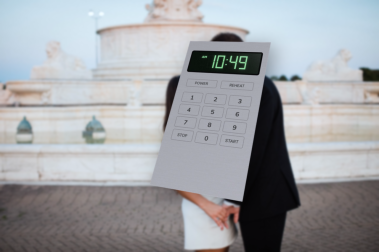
10:49
